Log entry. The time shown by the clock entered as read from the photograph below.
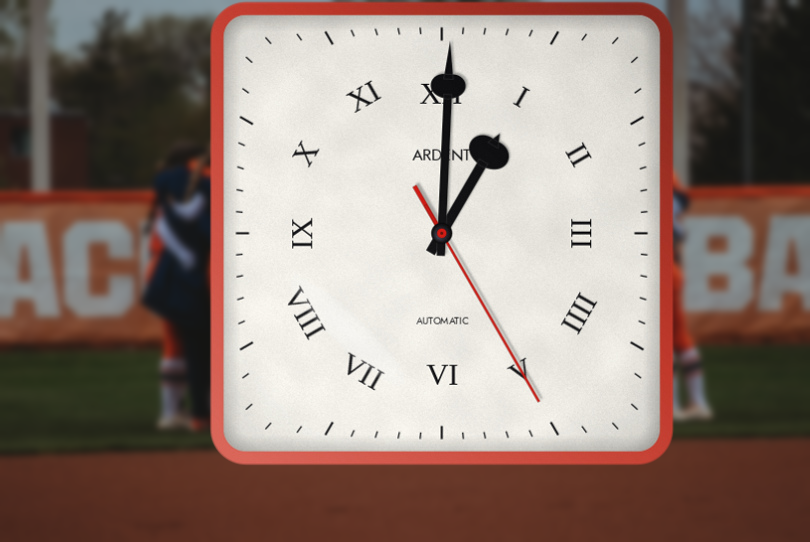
1:00:25
